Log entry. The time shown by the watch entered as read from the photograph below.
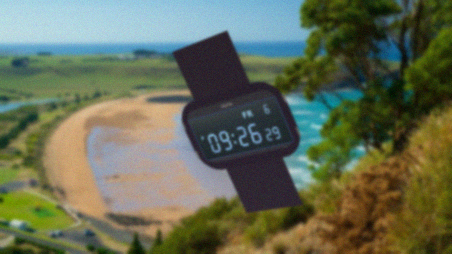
9:26
